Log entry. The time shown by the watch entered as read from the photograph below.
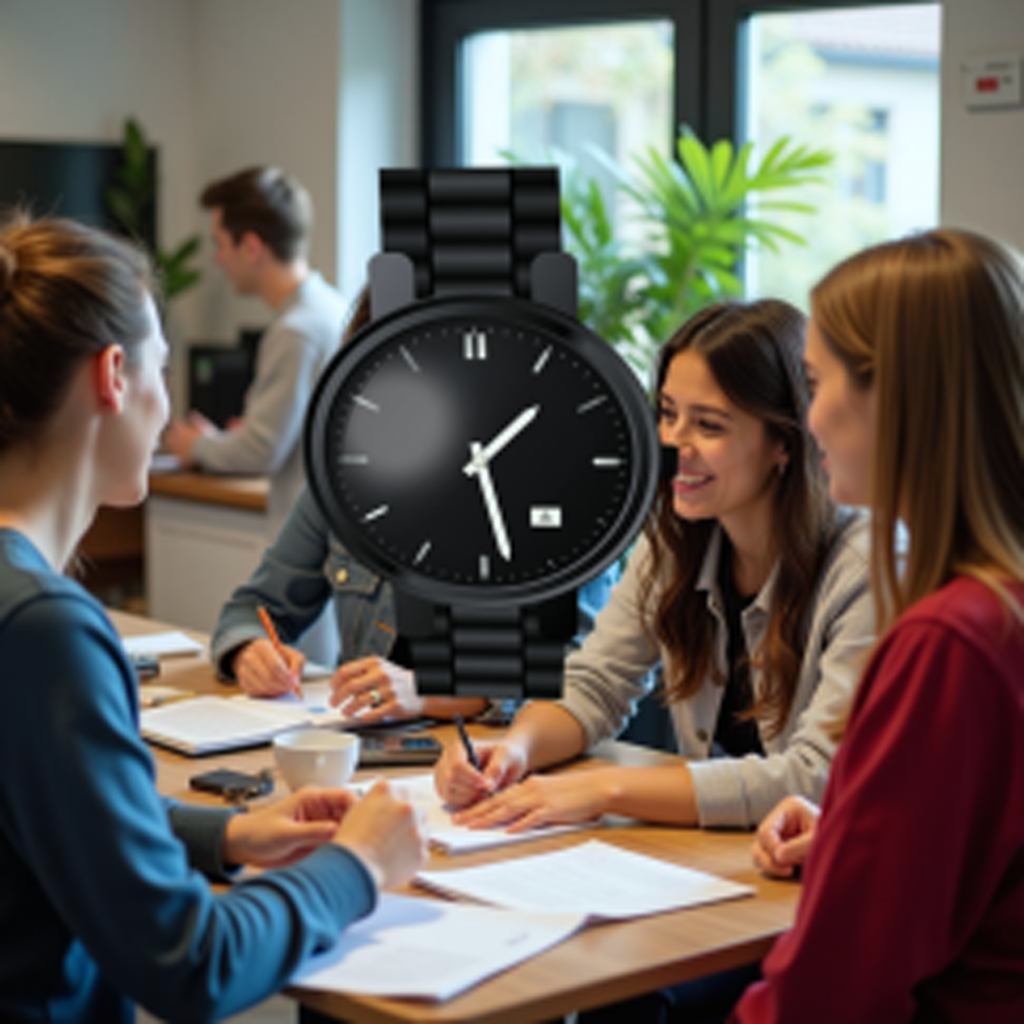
1:28
